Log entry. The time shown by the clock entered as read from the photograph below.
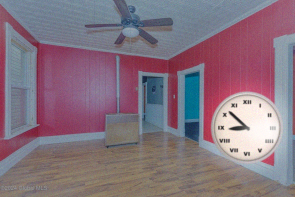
8:52
